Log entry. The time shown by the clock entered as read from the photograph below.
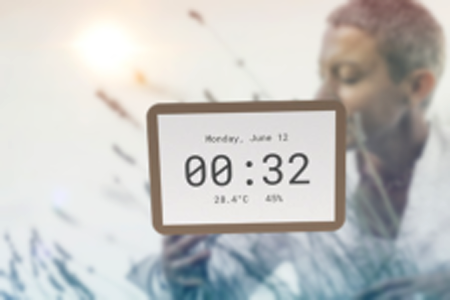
0:32
